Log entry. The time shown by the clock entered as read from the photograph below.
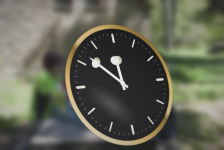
11:52
